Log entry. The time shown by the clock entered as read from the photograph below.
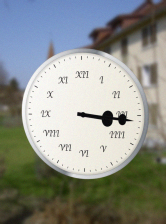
3:16
